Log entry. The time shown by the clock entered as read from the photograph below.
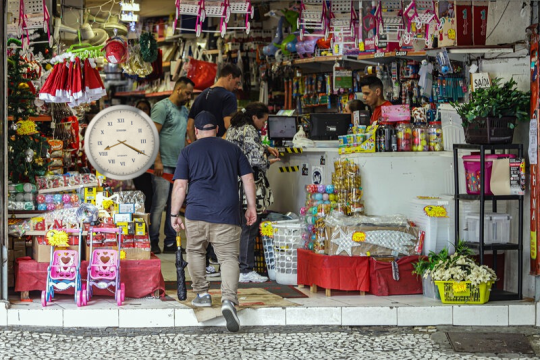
8:20
